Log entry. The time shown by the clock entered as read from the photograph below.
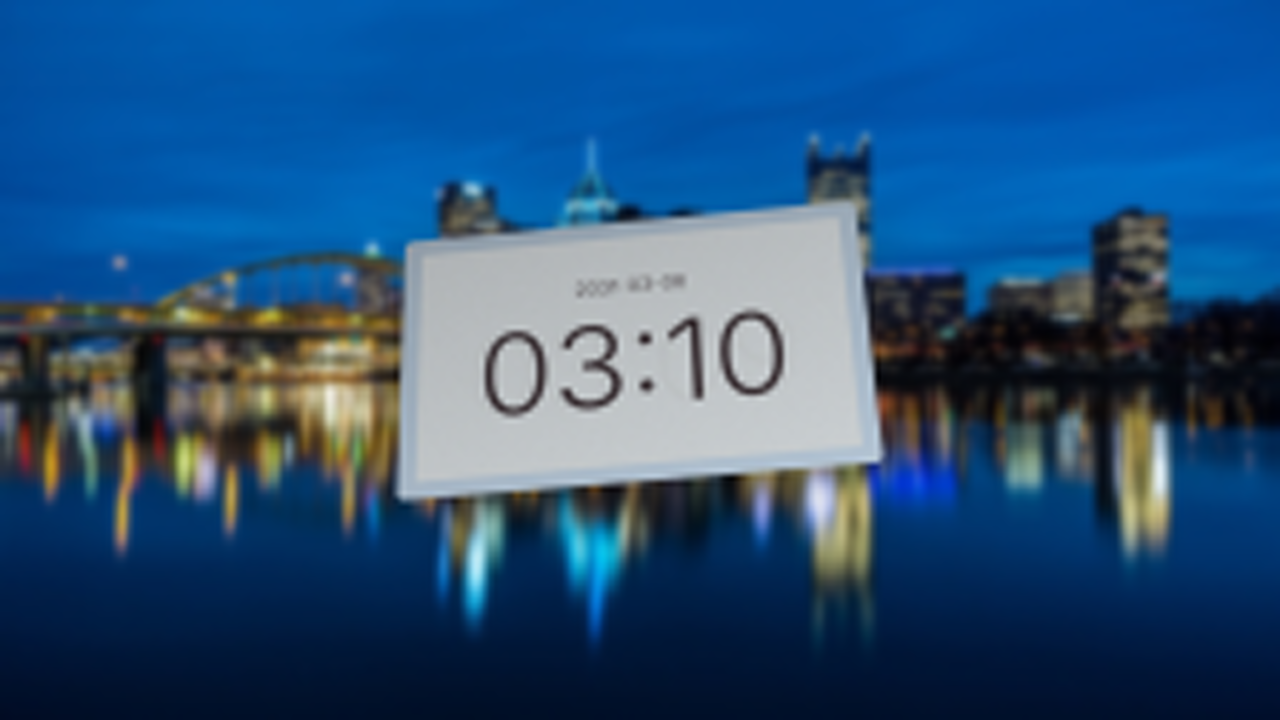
3:10
